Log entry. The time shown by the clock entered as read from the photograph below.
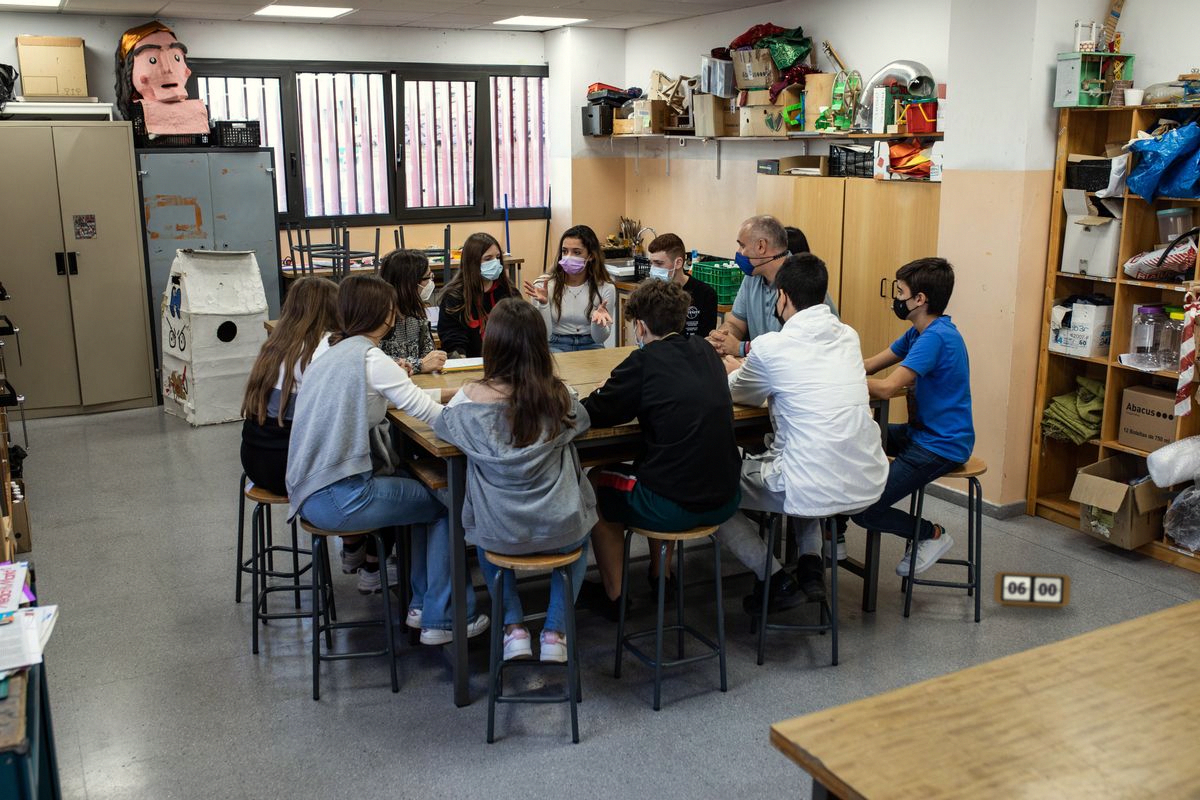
6:00
